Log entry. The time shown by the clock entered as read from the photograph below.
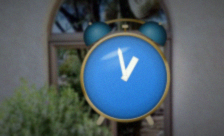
12:58
